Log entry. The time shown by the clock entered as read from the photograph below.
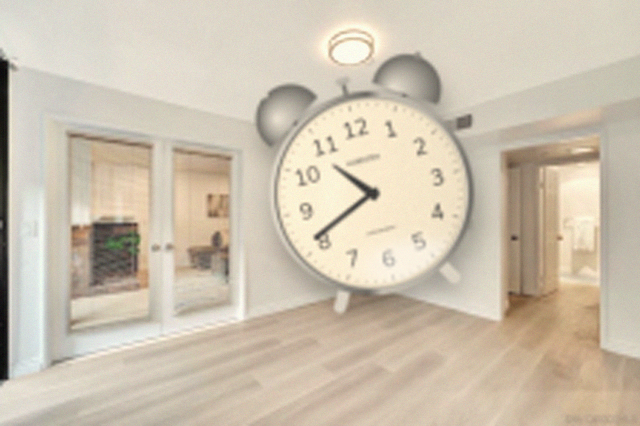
10:41
